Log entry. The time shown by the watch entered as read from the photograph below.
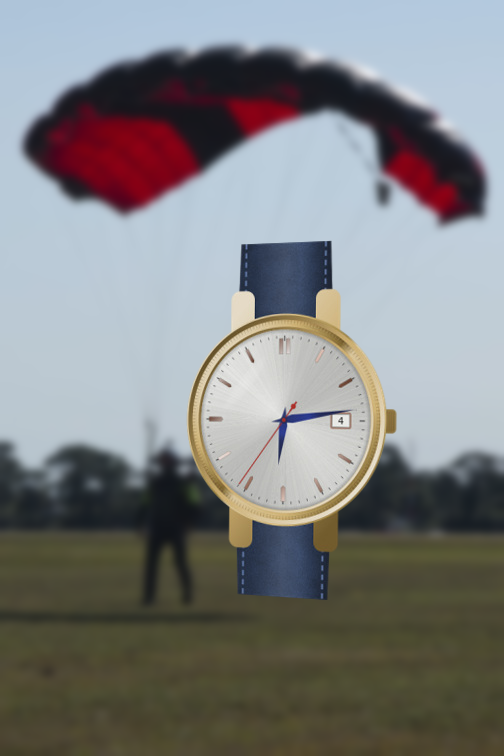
6:13:36
